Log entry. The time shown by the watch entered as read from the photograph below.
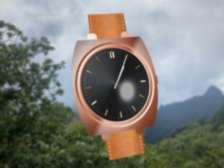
1:05
